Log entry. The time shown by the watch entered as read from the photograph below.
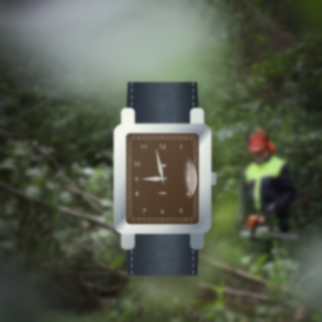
8:58
